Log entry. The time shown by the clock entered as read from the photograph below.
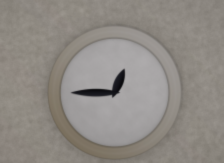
12:45
